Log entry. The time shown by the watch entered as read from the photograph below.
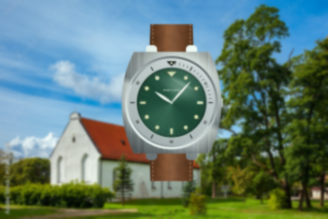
10:07
